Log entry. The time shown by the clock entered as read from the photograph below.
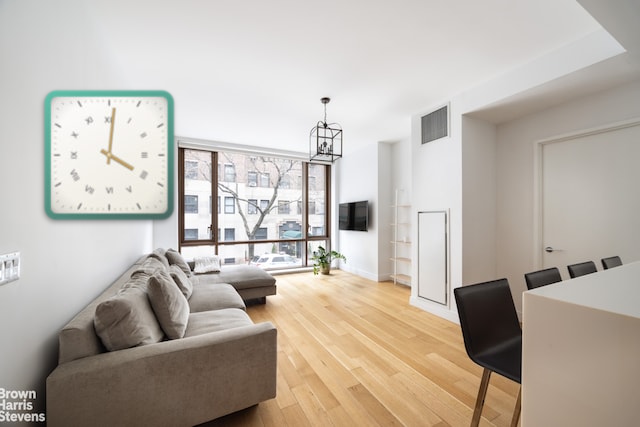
4:01
